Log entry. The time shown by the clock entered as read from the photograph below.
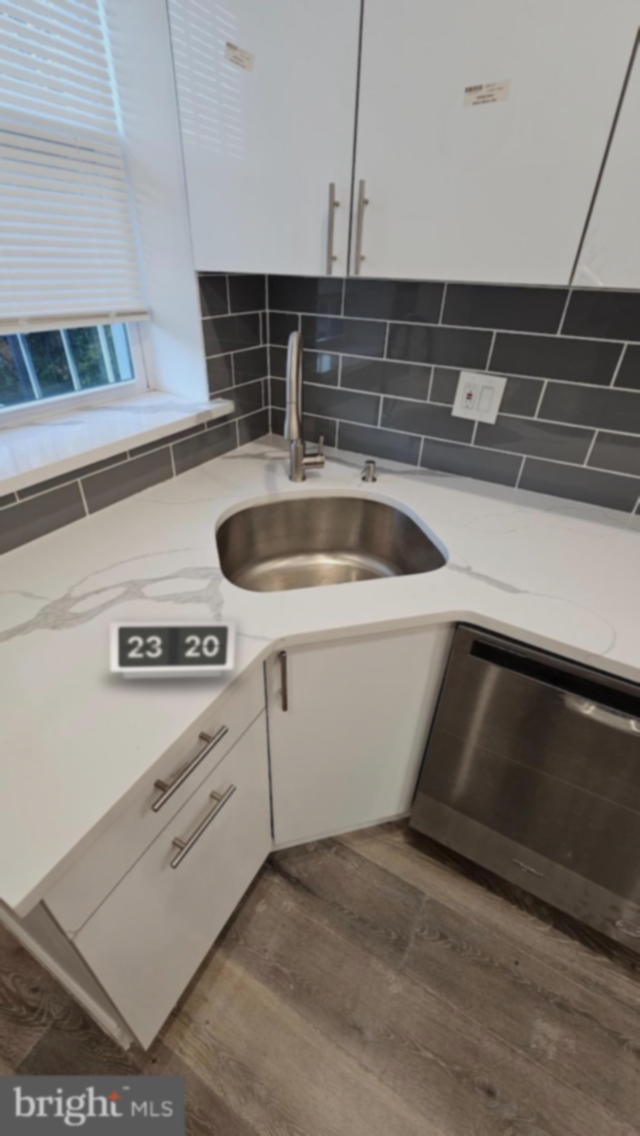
23:20
